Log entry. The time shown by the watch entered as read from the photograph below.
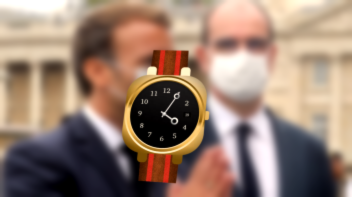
4:05
